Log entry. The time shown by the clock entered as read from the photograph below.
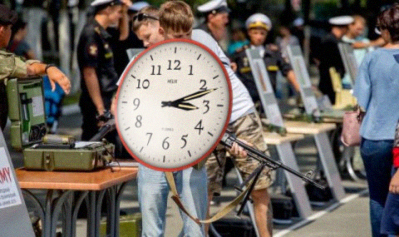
3:12
